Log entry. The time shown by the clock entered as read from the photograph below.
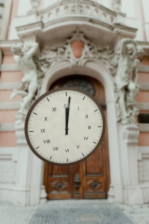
12:01
